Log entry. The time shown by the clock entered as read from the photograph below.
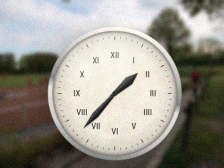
1:37
